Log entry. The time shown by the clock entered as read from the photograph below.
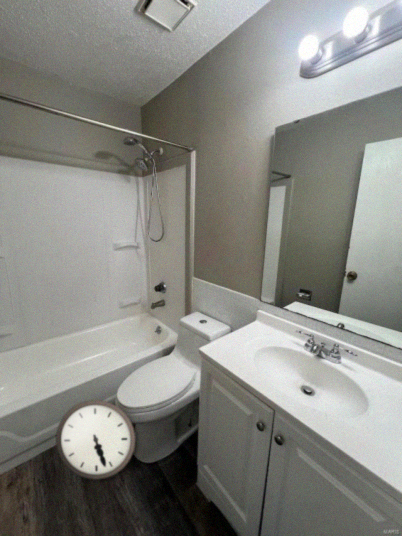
5:27
